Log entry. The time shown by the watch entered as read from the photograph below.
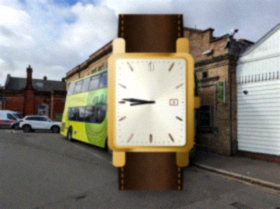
8:46
